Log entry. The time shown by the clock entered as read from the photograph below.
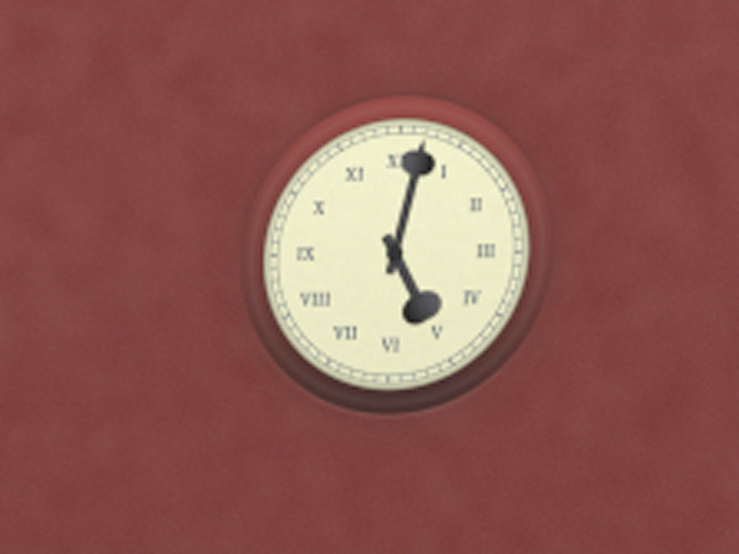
5:02
